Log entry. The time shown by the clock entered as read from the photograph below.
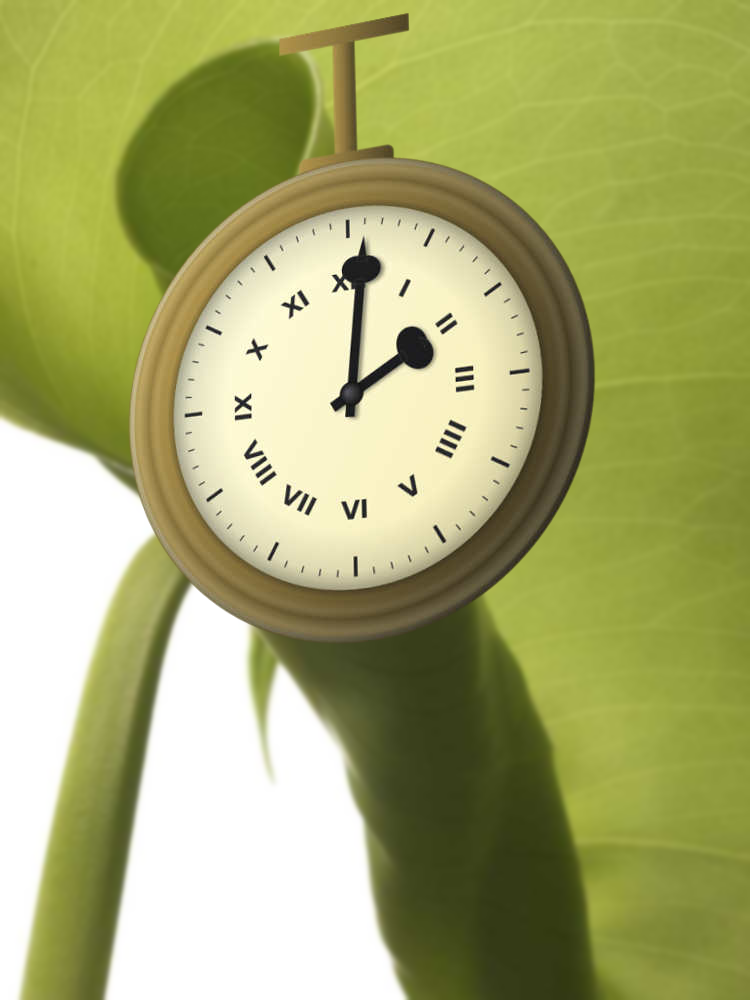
2:01
